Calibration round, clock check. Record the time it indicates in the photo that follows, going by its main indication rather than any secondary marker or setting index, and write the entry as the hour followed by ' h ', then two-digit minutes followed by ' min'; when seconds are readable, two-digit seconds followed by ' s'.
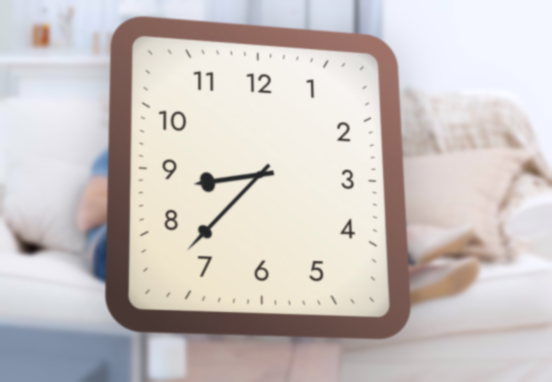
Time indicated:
8 h 37 min
